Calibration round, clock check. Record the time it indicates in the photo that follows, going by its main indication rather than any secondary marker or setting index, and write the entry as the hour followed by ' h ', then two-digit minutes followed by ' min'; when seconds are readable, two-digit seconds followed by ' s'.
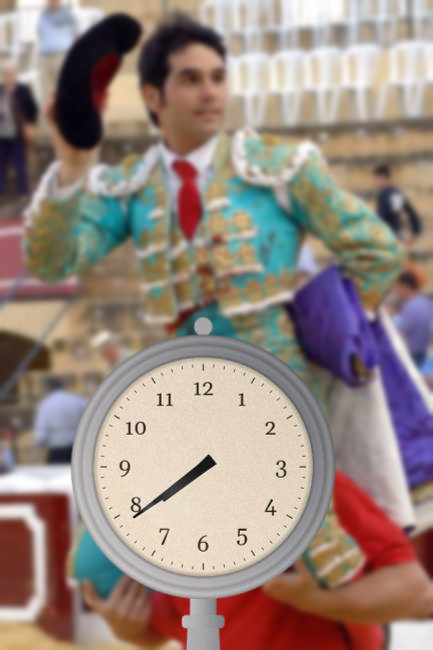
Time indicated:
7 h 39 min
